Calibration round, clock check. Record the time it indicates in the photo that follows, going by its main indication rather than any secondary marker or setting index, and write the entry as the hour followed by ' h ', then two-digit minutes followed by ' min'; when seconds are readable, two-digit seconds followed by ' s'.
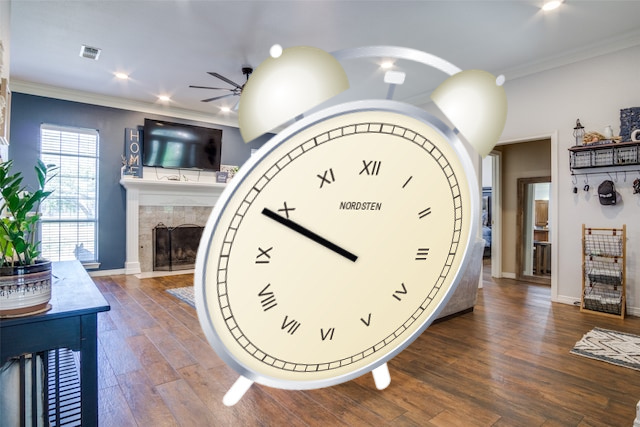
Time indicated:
9 h 49 min
